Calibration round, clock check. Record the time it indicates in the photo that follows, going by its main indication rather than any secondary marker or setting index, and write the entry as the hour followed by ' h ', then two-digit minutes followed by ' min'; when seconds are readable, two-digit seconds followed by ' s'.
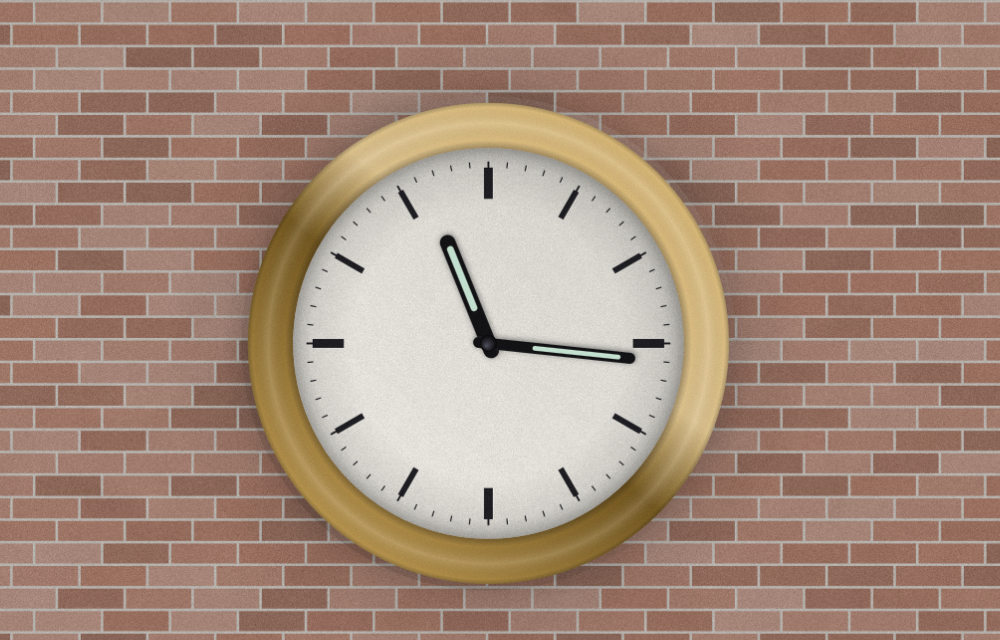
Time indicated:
11 h 16 min
